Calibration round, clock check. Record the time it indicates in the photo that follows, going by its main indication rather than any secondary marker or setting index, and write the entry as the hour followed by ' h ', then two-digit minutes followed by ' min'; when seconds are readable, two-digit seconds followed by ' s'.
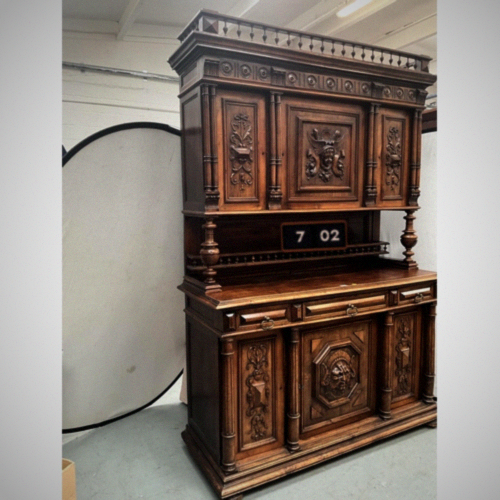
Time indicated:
7 h 02 min
